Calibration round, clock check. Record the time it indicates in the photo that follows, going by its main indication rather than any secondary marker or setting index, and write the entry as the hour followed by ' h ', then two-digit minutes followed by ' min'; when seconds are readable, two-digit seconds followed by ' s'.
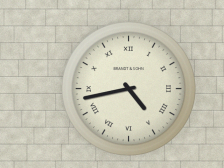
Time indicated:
4 h 43 min
